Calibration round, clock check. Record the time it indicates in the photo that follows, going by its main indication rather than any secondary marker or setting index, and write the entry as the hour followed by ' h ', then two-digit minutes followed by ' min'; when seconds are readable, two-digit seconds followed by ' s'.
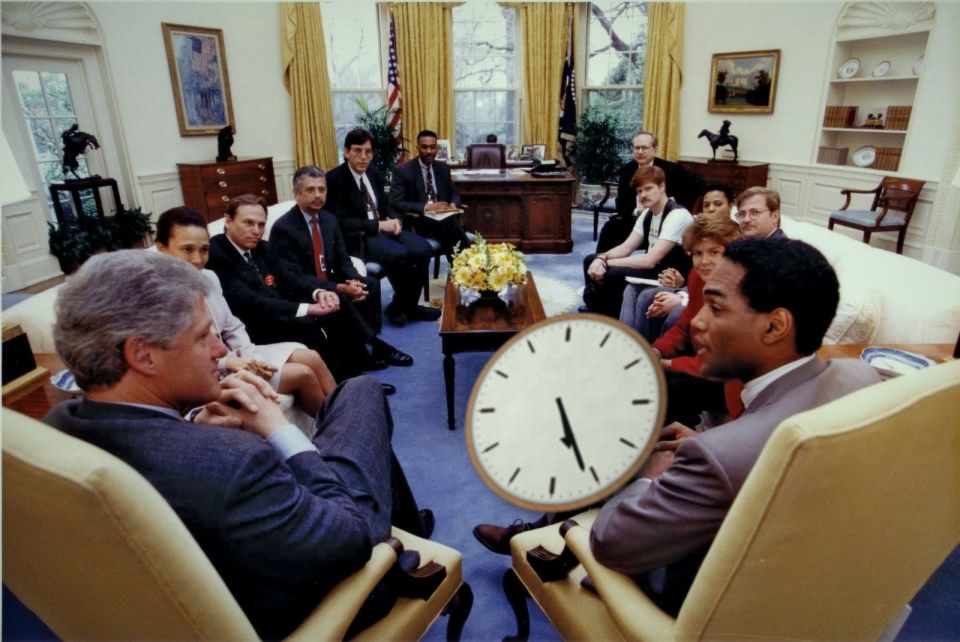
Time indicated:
5 h 26 min
